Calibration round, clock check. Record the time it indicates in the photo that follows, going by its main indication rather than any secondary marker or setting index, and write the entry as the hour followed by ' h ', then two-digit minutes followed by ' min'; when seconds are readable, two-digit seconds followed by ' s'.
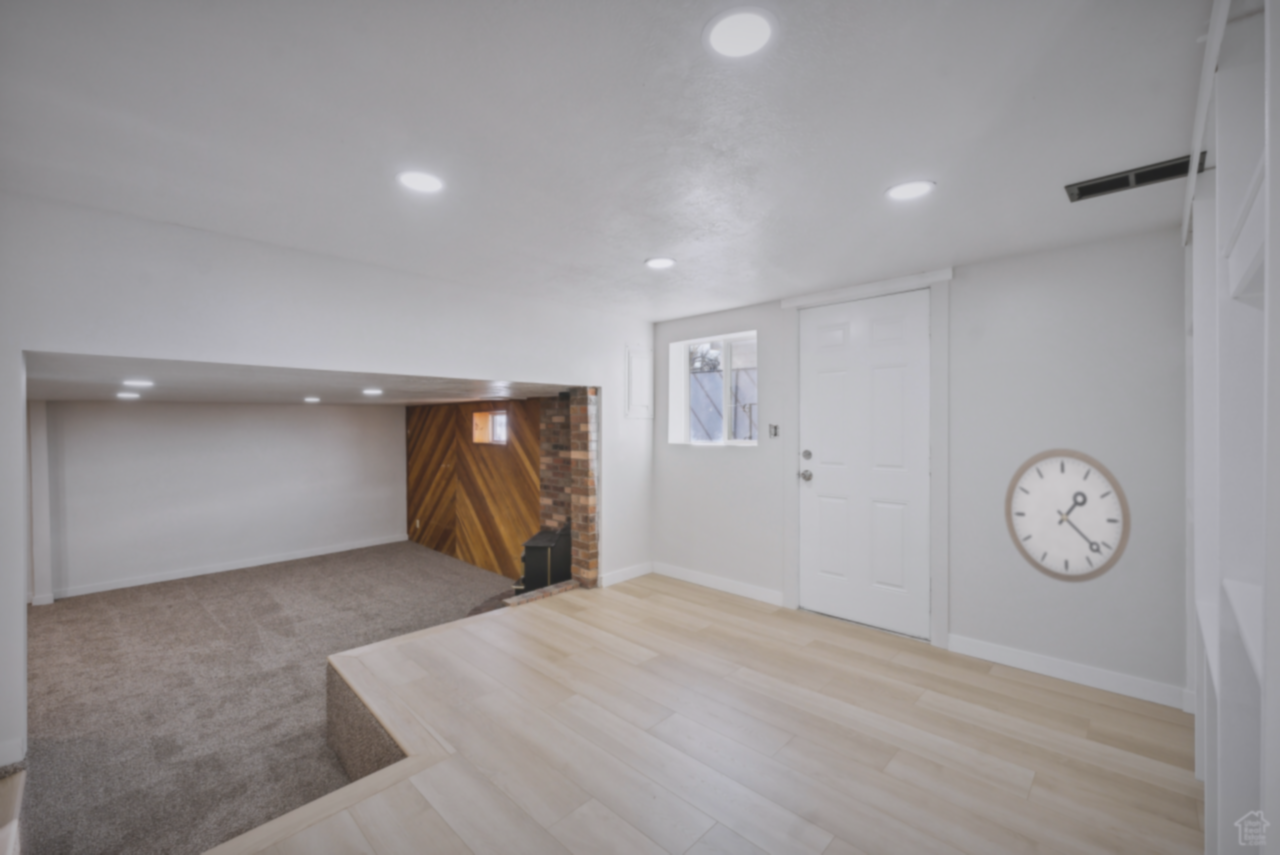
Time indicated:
1 h 22 min
